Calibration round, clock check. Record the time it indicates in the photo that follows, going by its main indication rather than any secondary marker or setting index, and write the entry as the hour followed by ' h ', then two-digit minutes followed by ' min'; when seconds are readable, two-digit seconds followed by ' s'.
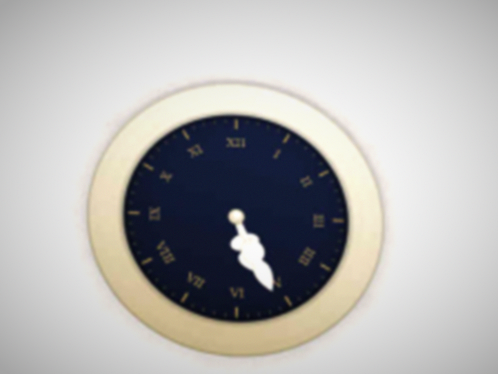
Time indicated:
5 h 26 min
